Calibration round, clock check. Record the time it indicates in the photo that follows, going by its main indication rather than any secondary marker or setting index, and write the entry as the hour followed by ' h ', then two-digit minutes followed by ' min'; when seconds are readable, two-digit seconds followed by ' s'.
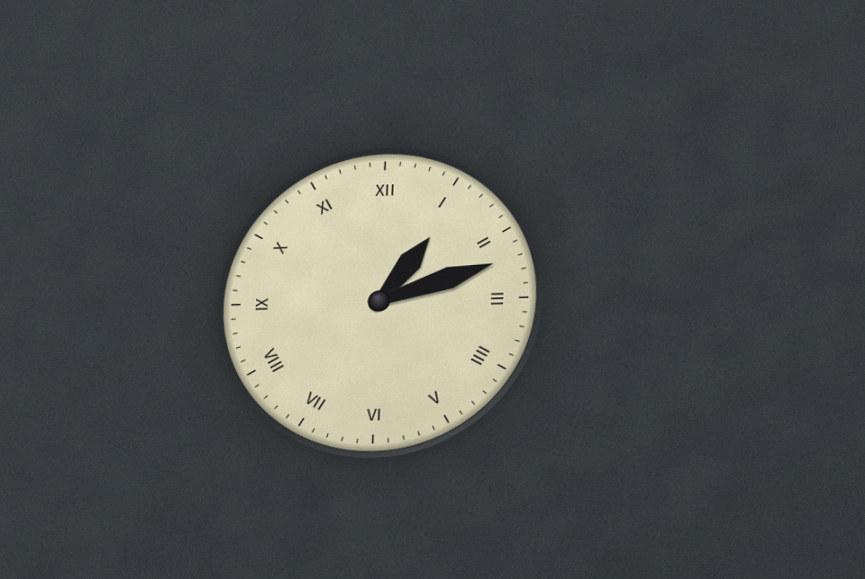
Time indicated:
1 h 12 min
